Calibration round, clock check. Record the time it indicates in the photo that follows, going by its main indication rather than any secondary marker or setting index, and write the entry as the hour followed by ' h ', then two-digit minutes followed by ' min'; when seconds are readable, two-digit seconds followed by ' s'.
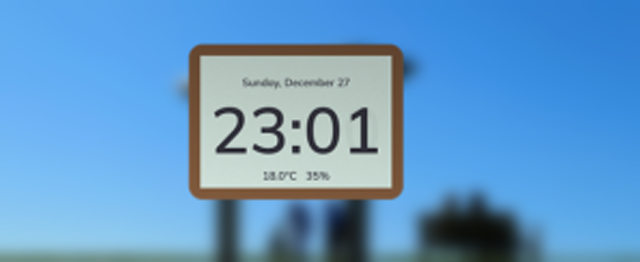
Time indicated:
23 h 01 min
